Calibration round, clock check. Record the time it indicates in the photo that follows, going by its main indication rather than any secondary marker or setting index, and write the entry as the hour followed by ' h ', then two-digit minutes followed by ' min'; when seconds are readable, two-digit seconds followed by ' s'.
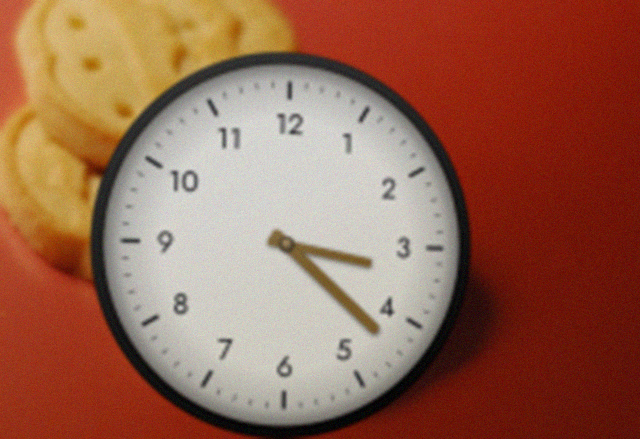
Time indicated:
3 h 22 min
